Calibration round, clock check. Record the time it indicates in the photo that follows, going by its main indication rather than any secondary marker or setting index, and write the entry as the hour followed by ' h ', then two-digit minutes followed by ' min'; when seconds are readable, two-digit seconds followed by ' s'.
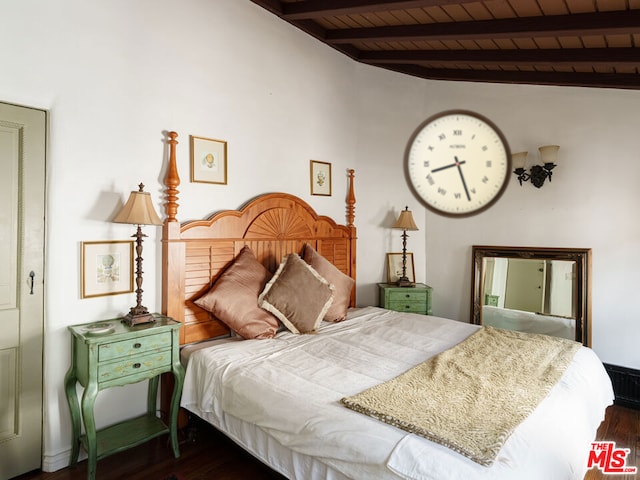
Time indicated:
8 h 27 min
